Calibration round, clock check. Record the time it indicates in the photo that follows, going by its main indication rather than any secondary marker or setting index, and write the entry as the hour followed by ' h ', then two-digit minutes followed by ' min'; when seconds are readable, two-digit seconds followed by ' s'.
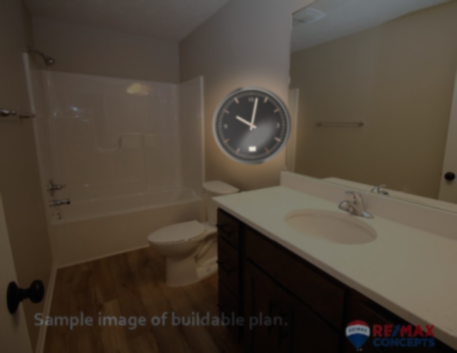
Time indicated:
10 h 02 min
